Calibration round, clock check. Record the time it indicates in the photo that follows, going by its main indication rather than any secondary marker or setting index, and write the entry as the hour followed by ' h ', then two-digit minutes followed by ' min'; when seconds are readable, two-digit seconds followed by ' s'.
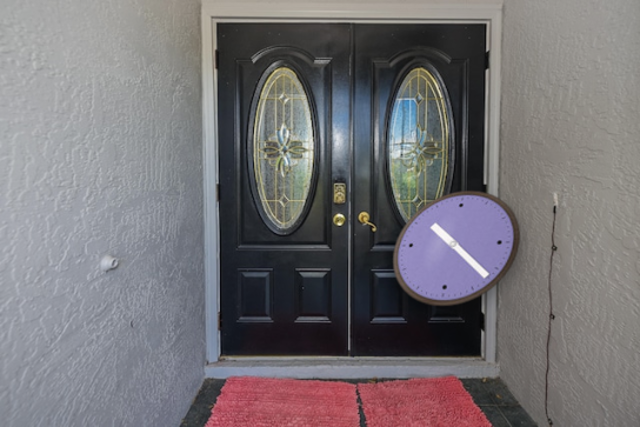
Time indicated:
10 h 22 min
